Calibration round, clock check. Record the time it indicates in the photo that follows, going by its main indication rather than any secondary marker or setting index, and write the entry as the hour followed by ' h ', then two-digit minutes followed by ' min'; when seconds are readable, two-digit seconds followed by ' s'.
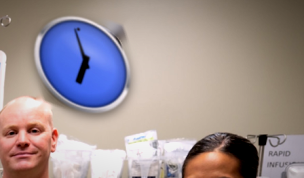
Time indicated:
6 h 59 min
